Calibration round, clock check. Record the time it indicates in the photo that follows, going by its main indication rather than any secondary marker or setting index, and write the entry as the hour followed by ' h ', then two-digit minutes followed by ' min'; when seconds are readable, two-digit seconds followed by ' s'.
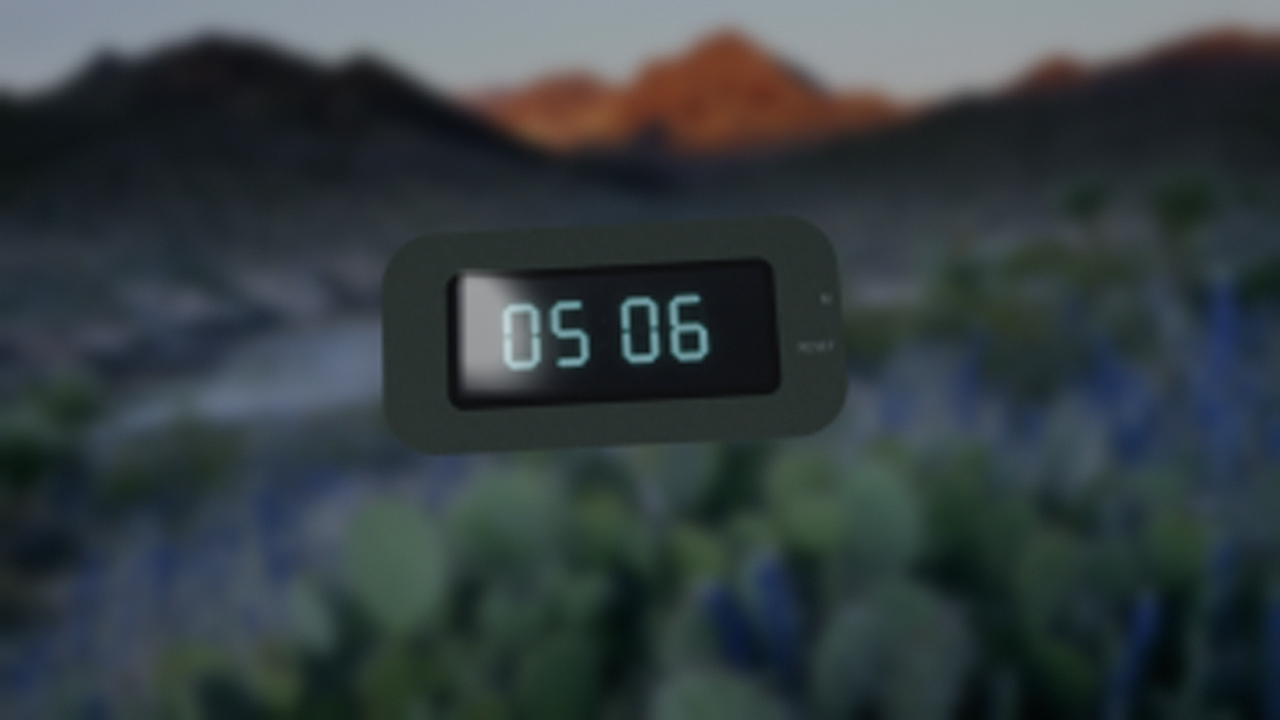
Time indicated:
5 h 06 min
